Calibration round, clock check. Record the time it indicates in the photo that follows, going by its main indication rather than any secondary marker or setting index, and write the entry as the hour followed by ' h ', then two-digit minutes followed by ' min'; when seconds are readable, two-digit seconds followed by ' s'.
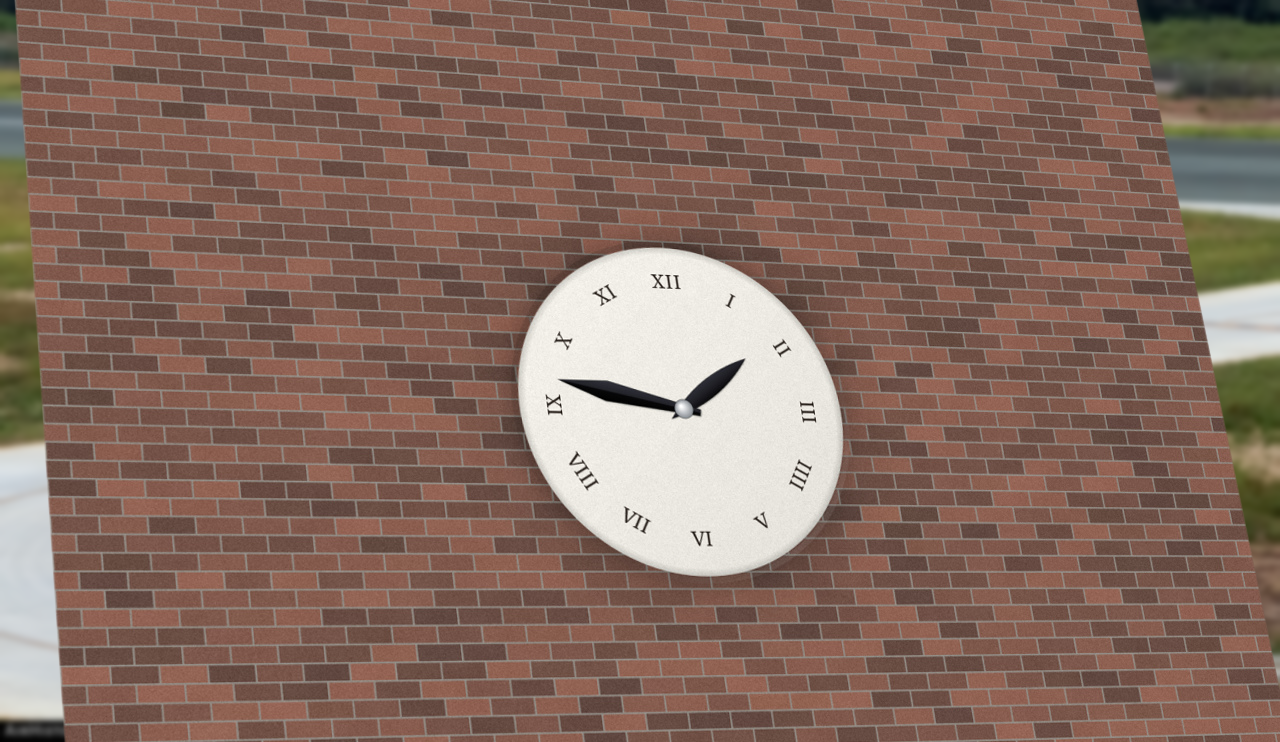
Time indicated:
1 h 47 min
